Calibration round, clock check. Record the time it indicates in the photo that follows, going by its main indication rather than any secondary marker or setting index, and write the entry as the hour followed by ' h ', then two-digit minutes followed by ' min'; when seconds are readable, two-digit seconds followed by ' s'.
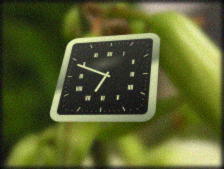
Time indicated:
6 h 49 min
